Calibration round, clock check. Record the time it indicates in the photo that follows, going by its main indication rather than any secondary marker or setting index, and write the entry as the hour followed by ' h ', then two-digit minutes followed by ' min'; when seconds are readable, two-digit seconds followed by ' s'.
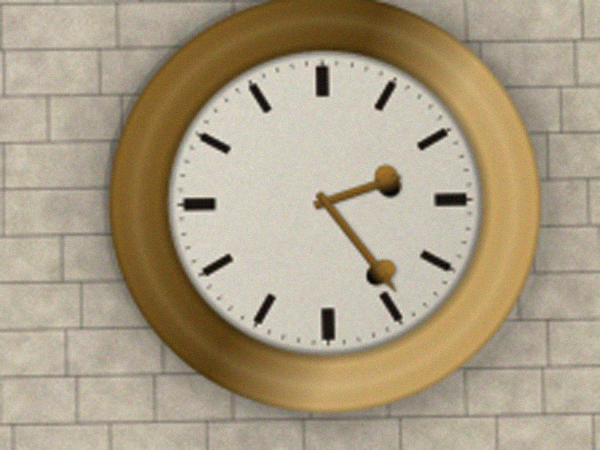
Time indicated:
2 h 24 min
